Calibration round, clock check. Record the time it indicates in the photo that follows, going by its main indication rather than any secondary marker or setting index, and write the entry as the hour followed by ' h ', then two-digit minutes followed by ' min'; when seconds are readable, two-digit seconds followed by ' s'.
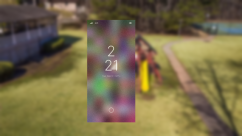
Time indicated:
2 h 21 min
